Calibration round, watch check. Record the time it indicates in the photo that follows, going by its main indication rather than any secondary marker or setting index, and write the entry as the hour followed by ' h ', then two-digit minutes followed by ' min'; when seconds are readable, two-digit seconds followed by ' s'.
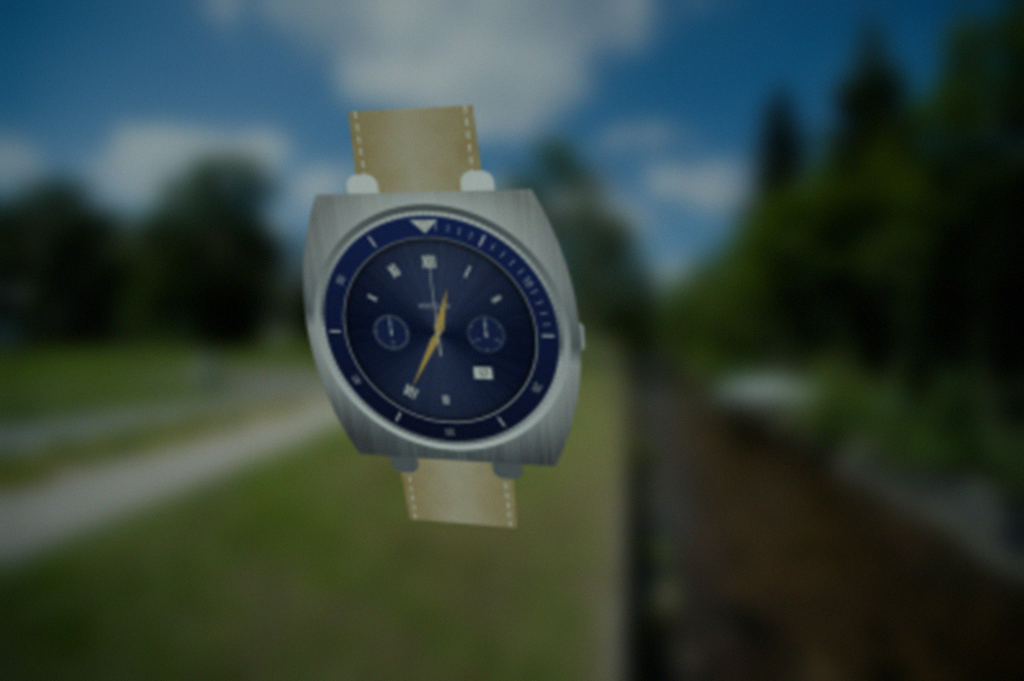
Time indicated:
12 h 35 min
